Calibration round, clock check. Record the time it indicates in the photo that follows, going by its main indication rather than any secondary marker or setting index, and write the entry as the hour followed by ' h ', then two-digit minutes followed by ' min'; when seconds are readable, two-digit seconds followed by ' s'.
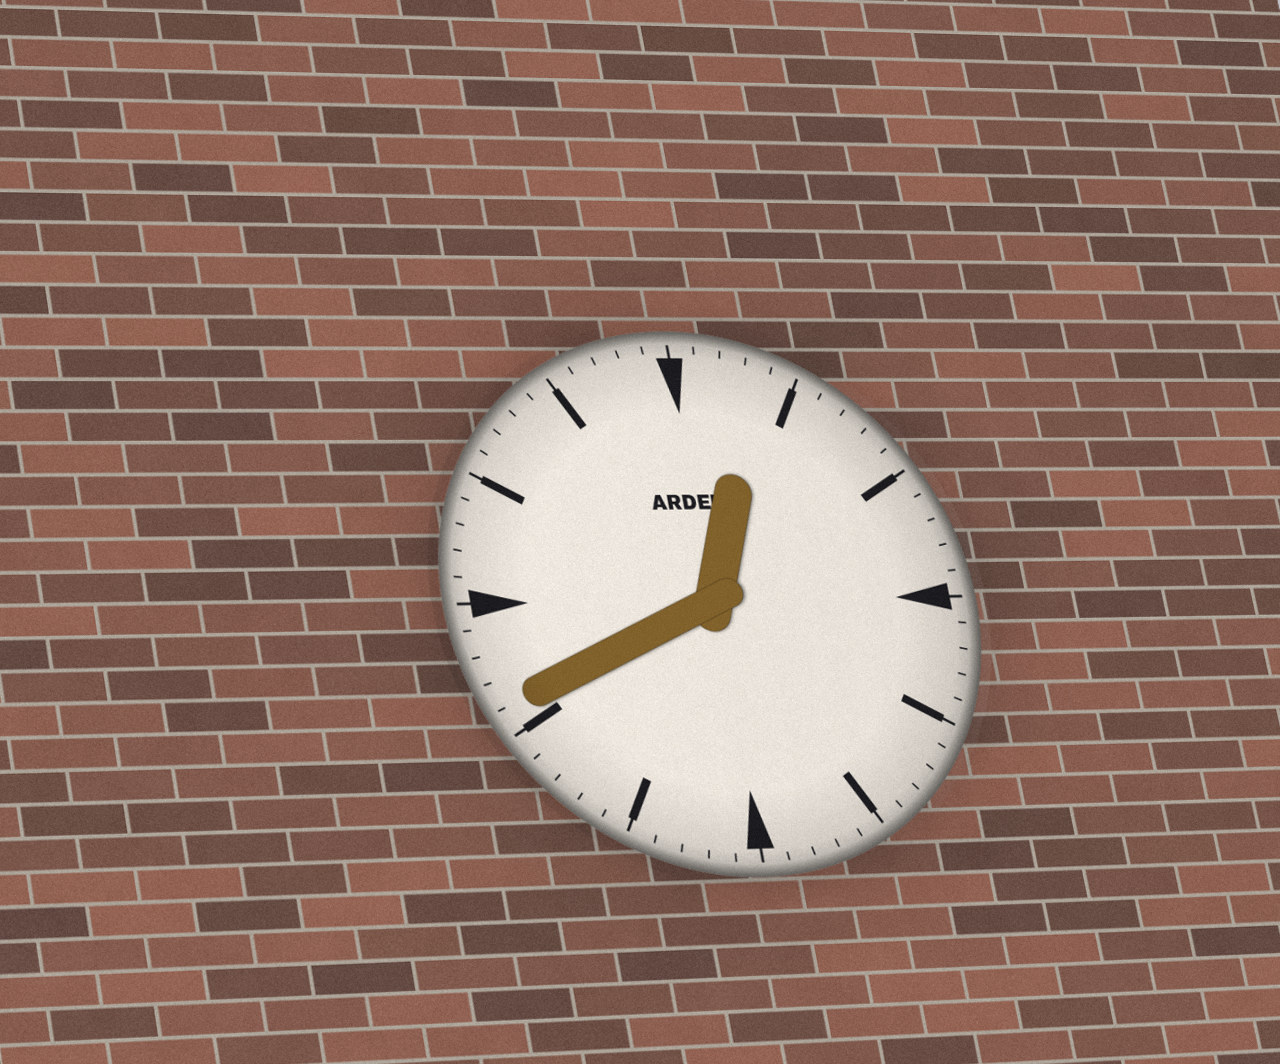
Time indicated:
12 h 41 min
